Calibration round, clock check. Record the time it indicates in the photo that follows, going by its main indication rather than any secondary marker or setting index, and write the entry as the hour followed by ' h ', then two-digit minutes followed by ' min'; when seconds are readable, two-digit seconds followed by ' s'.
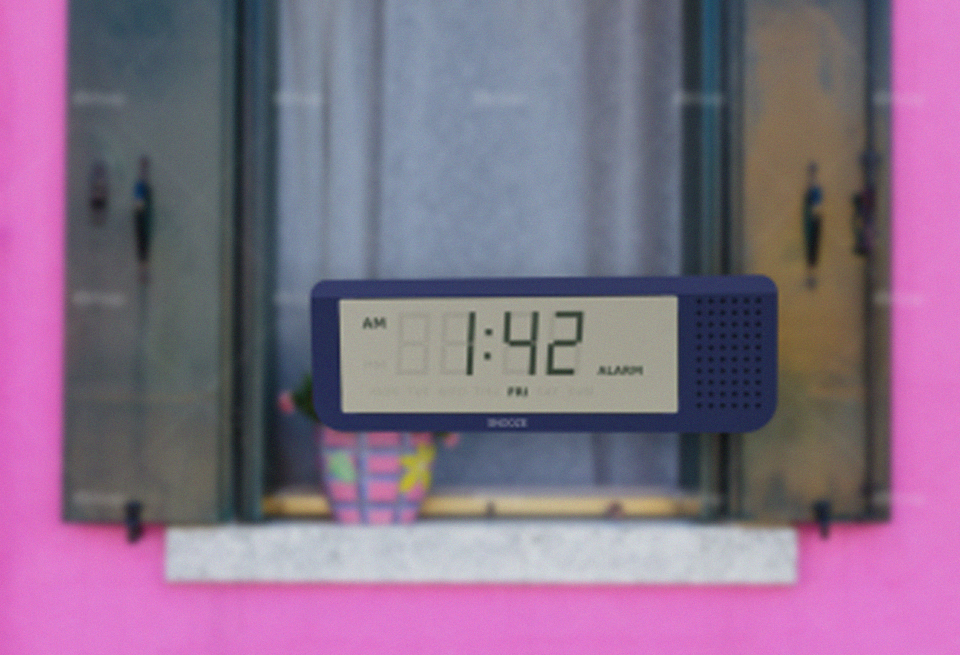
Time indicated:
1 h 42 min
